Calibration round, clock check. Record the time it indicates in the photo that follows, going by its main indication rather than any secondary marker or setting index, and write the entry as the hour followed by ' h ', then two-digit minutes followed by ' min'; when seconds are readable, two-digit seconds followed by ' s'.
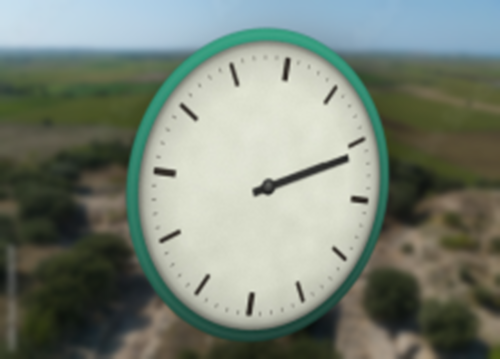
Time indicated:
2 h 11 min
